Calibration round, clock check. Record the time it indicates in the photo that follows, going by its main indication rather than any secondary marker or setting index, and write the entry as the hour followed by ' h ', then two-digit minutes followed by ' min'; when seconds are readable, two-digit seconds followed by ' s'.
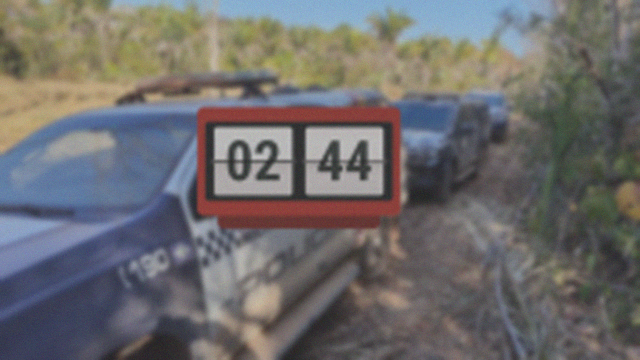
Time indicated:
2 h 44 min
